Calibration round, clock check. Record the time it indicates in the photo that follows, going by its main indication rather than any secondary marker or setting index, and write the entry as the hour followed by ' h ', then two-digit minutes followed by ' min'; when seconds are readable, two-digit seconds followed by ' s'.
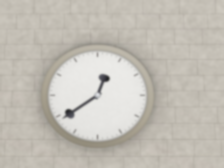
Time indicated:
12 h 39 min
